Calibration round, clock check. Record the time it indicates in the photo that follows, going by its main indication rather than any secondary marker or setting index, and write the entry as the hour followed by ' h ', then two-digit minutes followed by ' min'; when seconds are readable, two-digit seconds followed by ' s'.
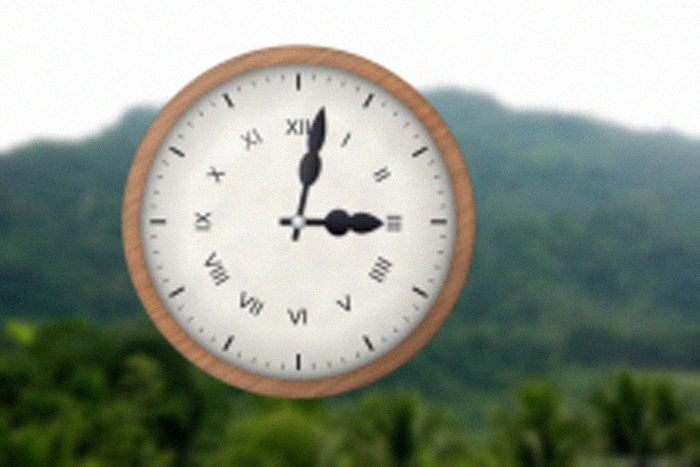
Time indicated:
3 h 02 min
